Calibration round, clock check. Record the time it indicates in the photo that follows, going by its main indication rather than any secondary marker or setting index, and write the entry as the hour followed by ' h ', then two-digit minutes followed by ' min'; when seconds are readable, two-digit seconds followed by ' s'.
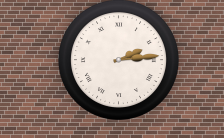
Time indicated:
2 h 14 min
